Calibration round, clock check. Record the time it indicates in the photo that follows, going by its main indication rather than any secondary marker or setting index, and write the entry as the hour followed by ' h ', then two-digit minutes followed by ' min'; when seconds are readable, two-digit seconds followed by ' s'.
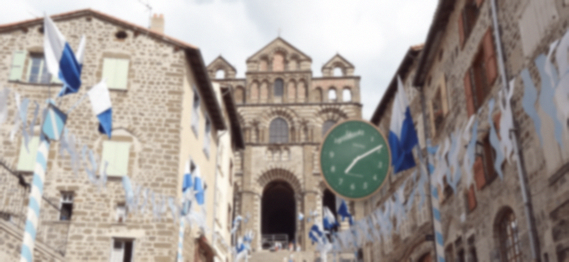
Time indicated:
7 h 09 min
